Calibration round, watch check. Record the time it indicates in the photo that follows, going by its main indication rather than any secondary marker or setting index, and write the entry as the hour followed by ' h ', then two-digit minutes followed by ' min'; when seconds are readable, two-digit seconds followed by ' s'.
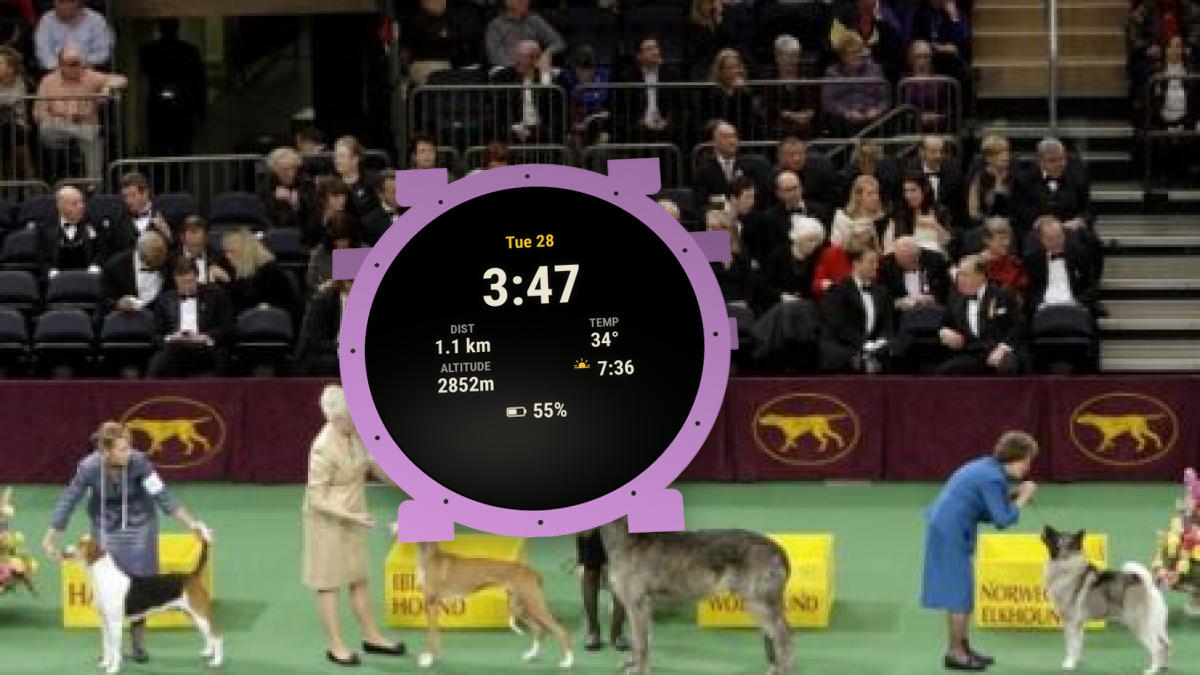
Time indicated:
3 h 47 min
